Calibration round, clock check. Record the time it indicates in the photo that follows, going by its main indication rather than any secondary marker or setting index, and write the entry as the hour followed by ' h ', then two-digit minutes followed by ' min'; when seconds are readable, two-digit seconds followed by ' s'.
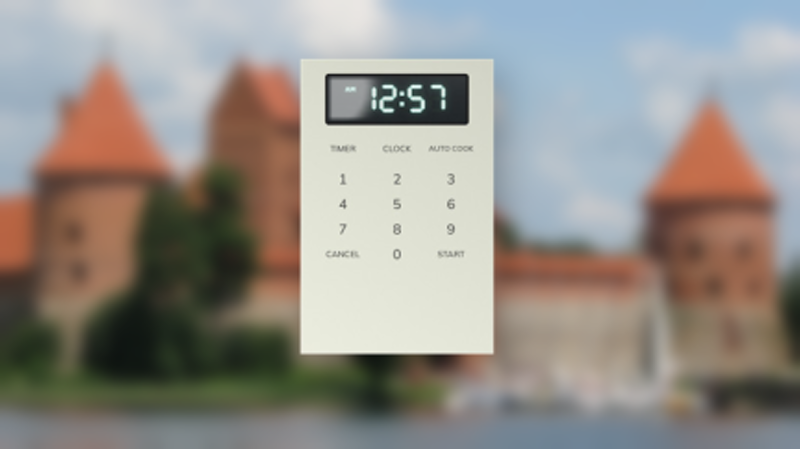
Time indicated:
12 h 57 min
